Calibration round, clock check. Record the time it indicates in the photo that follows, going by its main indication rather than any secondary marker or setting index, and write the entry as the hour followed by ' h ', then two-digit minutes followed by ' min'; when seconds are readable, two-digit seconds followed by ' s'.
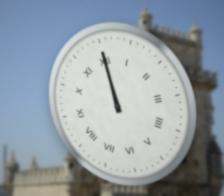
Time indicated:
12 h 00 min
